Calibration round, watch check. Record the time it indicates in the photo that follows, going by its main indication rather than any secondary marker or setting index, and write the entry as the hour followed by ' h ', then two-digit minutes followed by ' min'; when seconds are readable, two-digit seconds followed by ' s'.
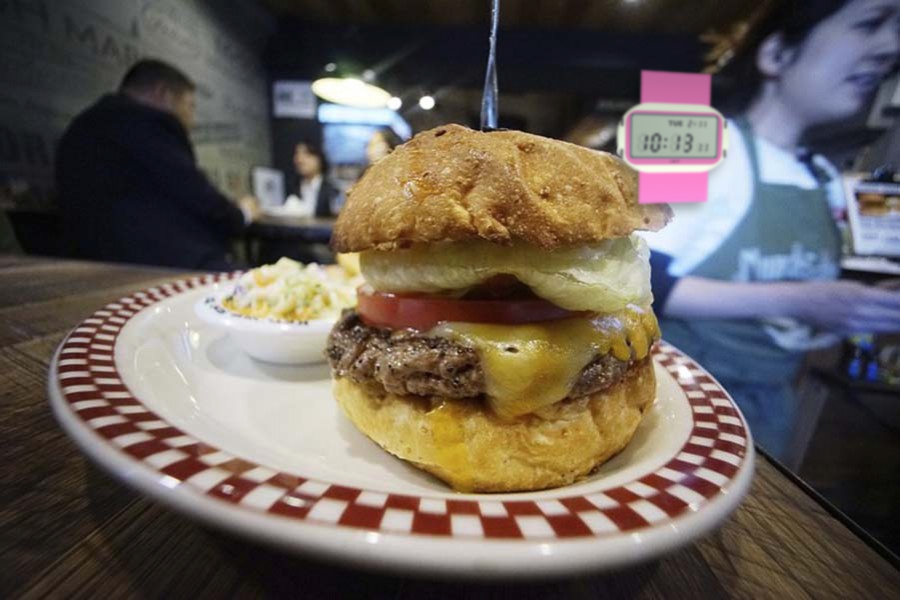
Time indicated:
10 h 13 min
